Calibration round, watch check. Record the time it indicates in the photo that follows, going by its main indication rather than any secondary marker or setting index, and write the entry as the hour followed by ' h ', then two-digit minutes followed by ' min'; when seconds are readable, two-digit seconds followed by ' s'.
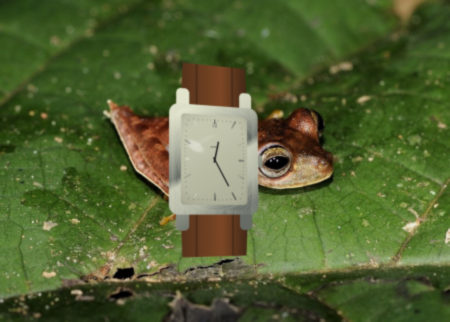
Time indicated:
12 h 25 min
